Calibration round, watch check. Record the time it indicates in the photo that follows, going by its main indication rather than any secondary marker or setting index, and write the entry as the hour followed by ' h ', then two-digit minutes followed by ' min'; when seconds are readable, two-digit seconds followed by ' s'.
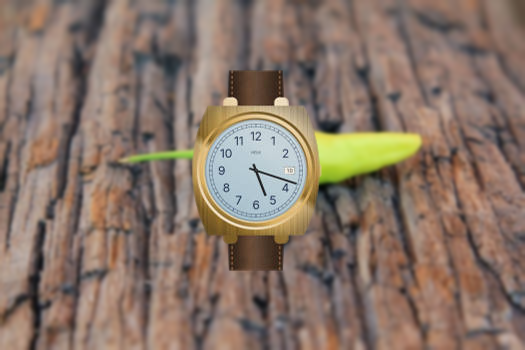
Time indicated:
5 h 18 min
